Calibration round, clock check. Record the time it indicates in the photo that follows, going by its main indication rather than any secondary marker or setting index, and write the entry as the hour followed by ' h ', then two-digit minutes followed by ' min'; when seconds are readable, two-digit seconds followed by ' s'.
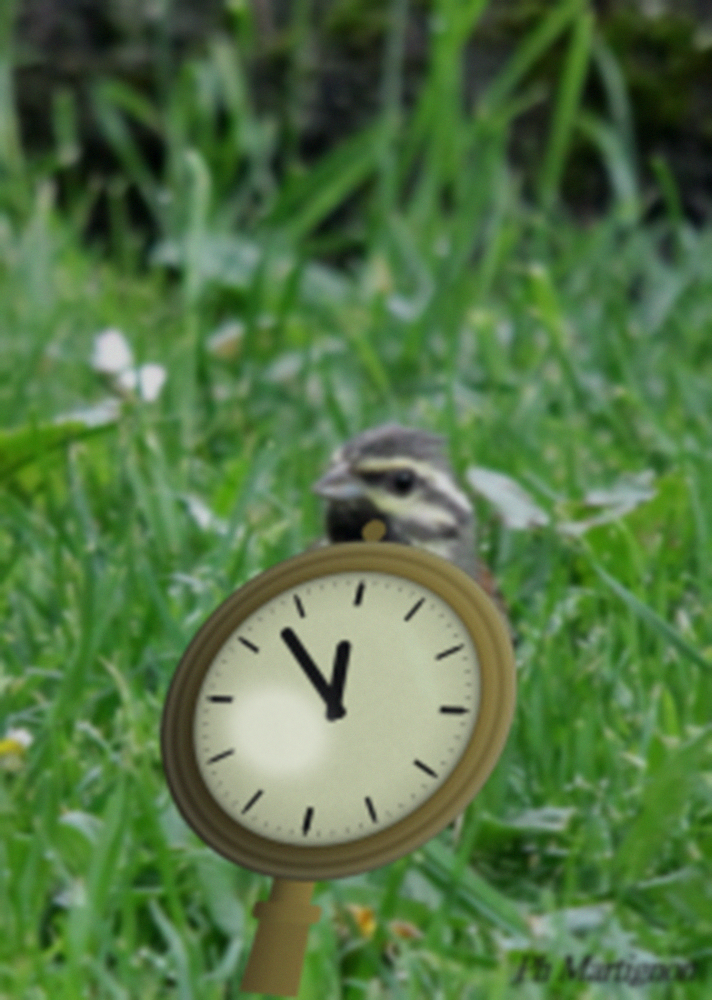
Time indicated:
11 h 53 min
